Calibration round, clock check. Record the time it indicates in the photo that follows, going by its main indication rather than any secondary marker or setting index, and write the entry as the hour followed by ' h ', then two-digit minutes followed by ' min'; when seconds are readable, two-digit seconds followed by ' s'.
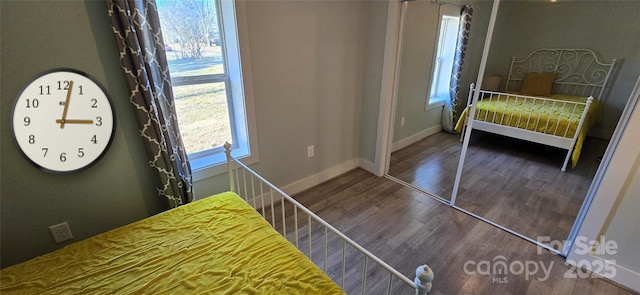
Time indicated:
3 h 02 min
